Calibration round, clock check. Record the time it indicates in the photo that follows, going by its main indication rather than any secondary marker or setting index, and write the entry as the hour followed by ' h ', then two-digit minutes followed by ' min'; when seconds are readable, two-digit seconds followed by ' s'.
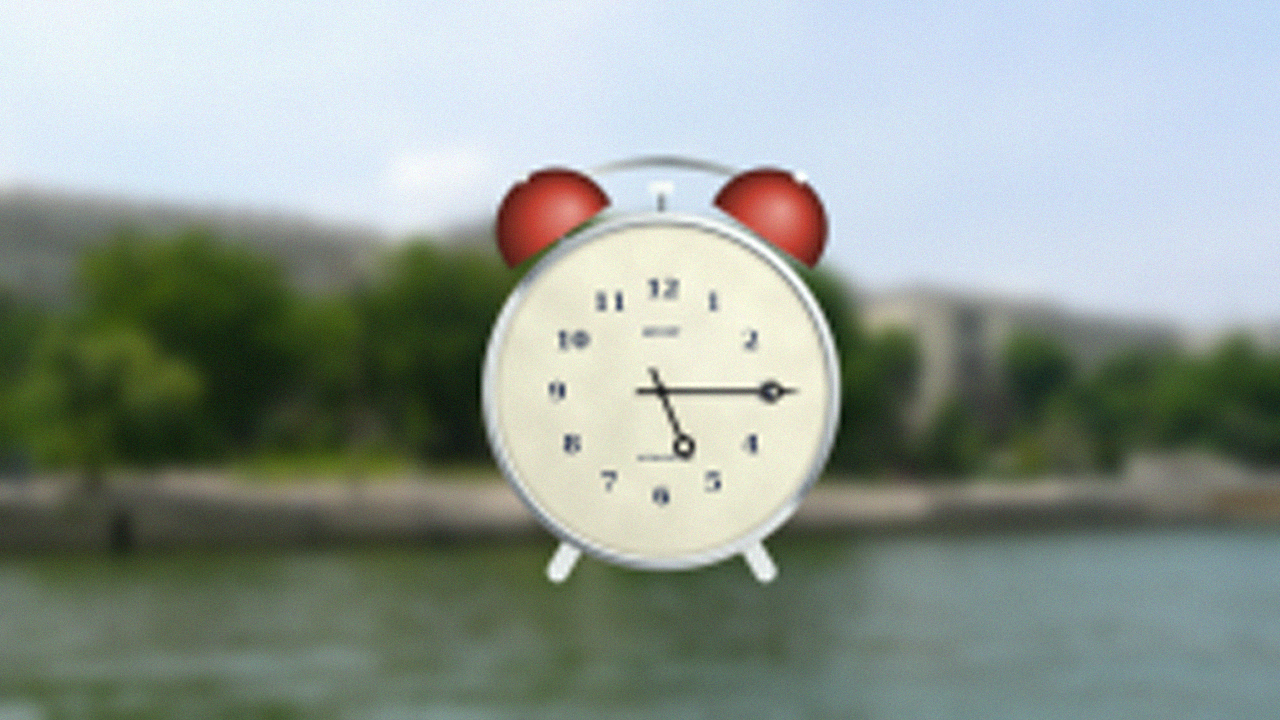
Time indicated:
5 h 15 min
